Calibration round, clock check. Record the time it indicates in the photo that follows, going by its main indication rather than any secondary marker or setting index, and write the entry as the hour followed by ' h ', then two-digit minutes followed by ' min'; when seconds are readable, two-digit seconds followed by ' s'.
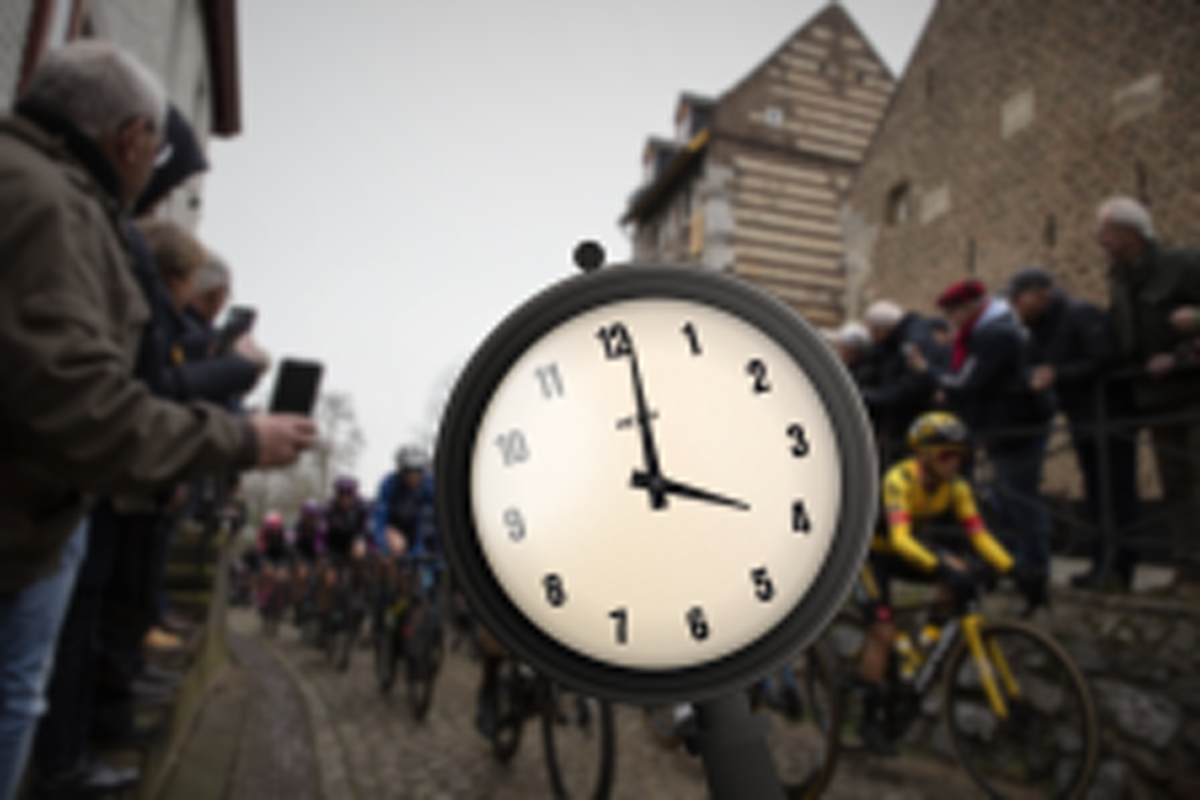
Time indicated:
4 h 01 min
